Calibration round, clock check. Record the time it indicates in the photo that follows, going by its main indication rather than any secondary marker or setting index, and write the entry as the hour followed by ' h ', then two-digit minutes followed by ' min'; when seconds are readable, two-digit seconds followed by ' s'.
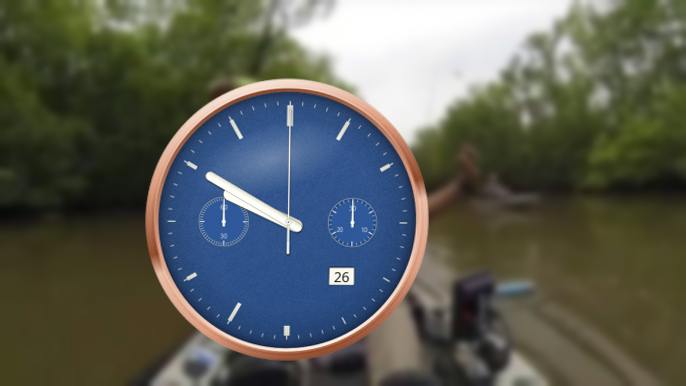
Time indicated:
9 h 50 min
